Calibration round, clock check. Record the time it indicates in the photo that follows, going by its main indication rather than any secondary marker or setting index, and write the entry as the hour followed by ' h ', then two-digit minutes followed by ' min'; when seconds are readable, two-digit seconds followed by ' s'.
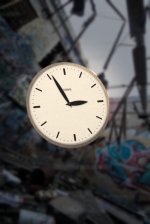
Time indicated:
2 h 56 min
